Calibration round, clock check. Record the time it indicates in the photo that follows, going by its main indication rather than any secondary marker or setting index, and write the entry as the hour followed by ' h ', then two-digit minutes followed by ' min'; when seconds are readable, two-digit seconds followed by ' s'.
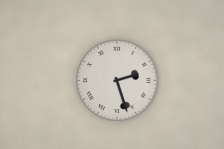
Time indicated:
2 h 27 min
